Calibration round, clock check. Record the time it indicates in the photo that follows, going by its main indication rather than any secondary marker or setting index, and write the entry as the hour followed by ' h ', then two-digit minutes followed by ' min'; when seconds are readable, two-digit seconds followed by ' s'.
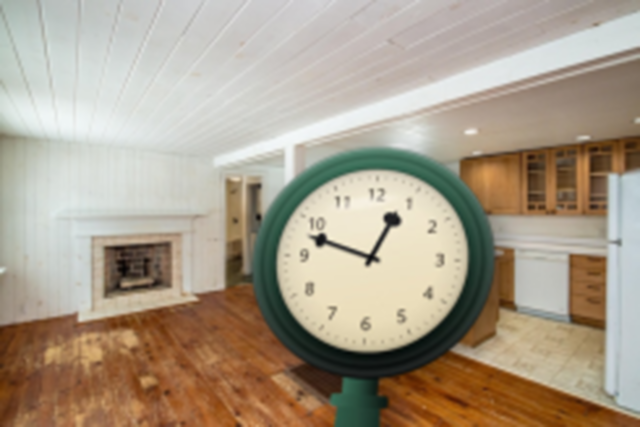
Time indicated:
12 h 48 min
